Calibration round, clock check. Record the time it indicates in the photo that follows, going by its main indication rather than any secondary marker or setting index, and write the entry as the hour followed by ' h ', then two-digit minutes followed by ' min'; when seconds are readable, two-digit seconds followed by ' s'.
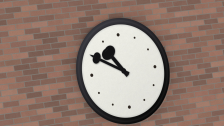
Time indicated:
10 h 50 min
